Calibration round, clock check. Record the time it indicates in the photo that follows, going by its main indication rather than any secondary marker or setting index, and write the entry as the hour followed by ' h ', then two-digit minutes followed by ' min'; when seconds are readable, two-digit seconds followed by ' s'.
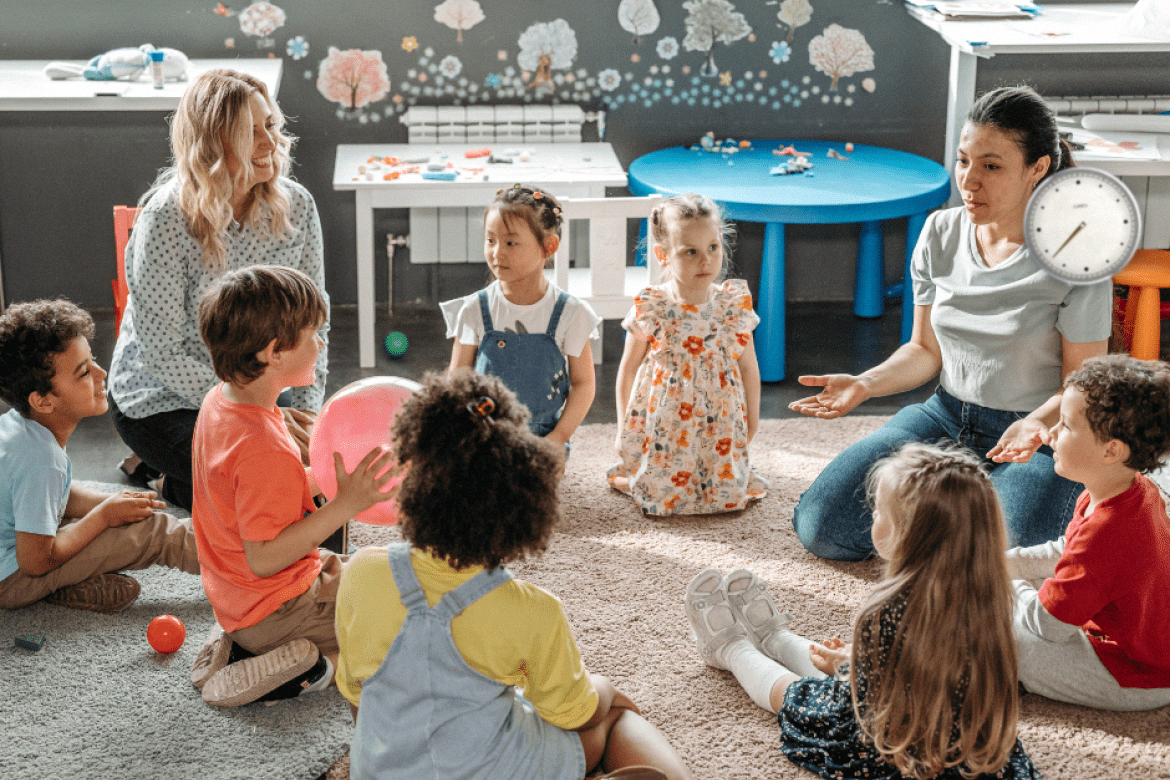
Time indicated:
7 h 38 min
